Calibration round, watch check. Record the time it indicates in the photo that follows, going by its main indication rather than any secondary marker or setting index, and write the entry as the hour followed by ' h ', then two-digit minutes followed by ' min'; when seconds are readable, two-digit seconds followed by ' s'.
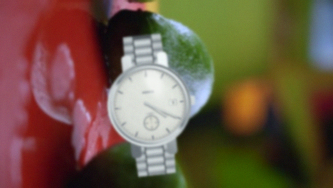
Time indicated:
4 h 20 min
